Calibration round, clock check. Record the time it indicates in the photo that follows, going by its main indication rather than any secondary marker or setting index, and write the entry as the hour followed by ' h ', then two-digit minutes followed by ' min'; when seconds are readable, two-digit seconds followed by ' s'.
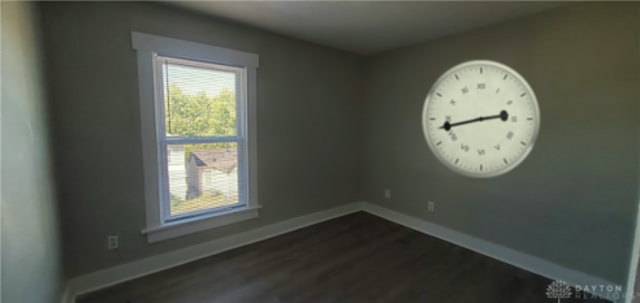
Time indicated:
2 h 43 min
